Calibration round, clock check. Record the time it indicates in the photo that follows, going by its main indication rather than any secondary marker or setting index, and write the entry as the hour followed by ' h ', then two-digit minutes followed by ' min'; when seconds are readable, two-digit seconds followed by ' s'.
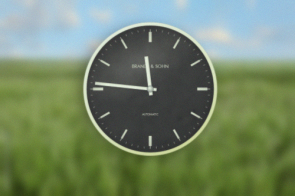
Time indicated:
11 h 46 min
